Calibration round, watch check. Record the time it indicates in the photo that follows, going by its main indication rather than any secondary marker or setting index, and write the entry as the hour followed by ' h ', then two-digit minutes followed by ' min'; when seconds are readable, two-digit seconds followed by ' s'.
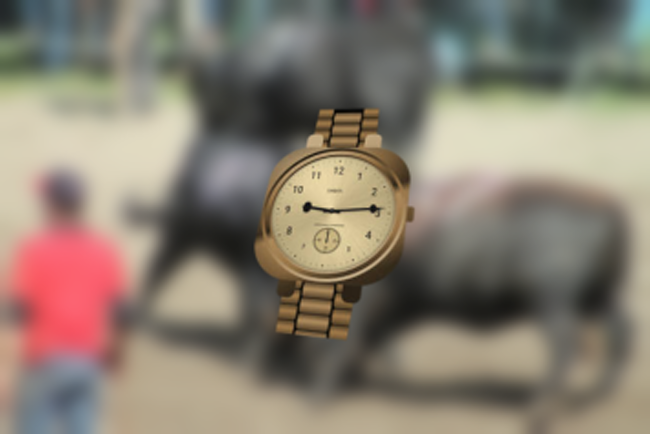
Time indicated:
9 h 14 min
